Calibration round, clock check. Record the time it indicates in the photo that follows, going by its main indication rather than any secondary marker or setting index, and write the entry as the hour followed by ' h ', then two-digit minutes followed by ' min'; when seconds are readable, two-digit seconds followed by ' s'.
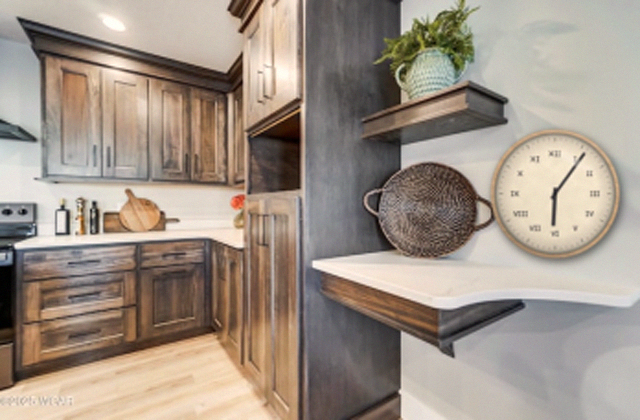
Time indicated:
6 h 06 min
